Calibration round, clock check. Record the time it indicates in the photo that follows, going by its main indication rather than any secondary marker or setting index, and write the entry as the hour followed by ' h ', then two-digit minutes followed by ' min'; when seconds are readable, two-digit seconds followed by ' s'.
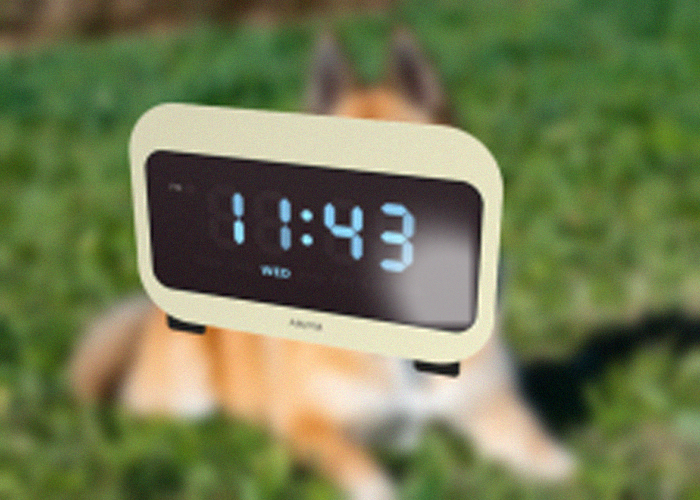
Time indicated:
11 h 43 min
